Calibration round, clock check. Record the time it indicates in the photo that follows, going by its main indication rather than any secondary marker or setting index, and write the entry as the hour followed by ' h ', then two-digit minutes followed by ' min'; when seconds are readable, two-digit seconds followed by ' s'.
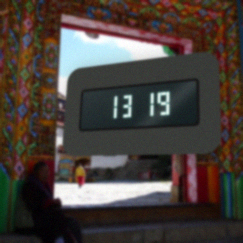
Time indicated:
13 h 19 min
